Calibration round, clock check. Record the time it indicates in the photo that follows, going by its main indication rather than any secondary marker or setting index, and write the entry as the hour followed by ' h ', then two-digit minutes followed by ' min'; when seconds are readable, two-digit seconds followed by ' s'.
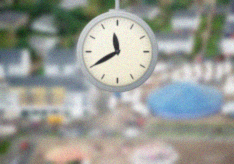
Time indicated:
11 h 40 min
